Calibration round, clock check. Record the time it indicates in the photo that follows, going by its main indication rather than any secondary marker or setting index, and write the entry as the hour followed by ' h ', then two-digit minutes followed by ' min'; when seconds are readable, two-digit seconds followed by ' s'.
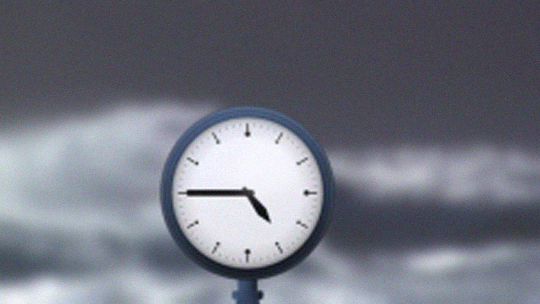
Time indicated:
4 h 45 min
